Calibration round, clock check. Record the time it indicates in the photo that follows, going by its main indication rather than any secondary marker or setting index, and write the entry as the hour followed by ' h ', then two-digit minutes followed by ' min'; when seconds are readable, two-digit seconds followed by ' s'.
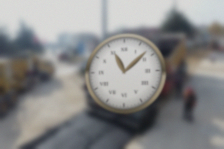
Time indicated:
11 h 08 min
